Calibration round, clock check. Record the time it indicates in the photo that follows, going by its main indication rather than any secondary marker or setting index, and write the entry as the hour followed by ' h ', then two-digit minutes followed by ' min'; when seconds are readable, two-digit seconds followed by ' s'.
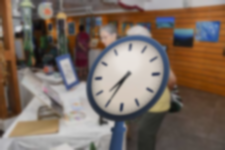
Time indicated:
7 h 35 min
